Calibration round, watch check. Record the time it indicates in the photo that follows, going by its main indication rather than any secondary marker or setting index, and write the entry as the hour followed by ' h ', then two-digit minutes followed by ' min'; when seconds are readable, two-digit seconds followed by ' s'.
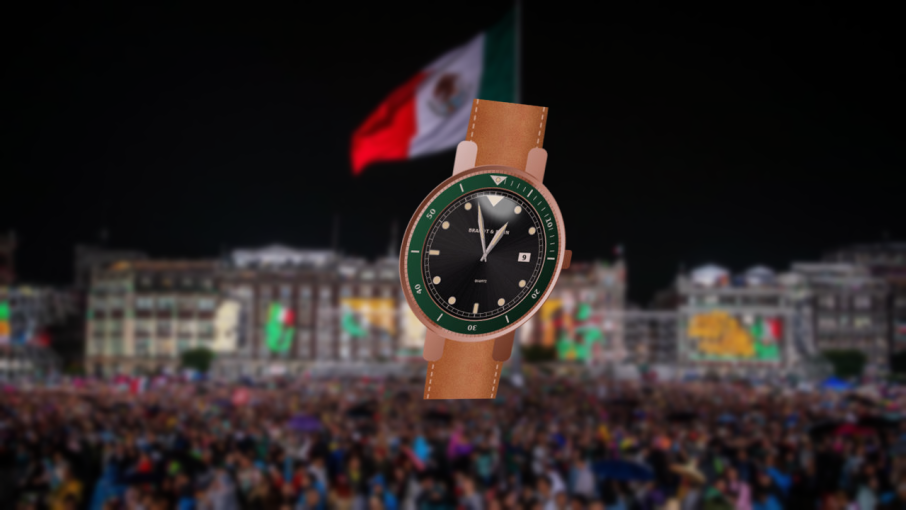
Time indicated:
12 h 57 min
